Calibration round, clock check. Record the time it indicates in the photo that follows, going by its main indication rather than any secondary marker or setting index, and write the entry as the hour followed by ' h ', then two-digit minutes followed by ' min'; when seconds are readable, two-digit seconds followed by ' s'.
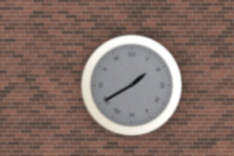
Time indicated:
1 h 40 min
